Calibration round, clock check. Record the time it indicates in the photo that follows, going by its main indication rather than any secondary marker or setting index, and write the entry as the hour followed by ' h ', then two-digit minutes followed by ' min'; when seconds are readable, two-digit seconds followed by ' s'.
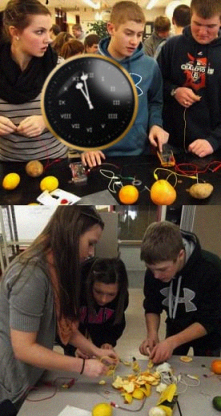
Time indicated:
10 h 58 min
